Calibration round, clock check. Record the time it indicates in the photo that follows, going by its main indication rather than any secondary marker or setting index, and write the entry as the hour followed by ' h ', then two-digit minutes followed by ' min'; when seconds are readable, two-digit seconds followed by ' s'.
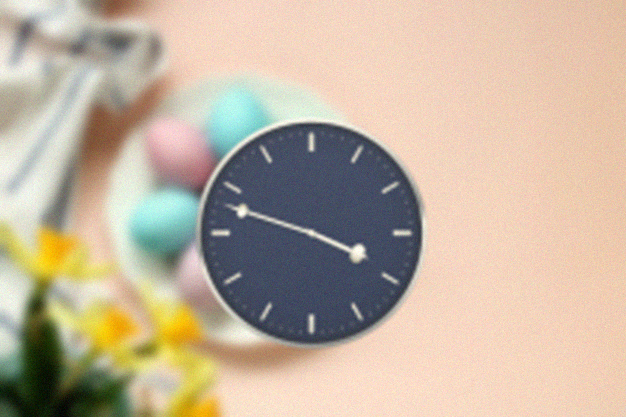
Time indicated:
3 h 48 min
